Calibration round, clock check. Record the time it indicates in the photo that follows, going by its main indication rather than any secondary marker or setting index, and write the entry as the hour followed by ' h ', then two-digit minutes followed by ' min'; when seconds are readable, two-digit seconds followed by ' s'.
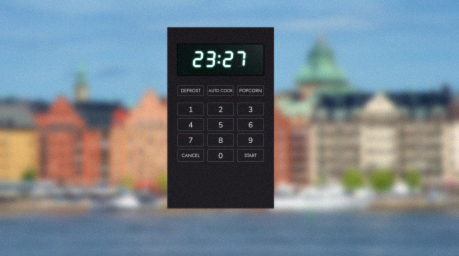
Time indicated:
23 h 27 min
